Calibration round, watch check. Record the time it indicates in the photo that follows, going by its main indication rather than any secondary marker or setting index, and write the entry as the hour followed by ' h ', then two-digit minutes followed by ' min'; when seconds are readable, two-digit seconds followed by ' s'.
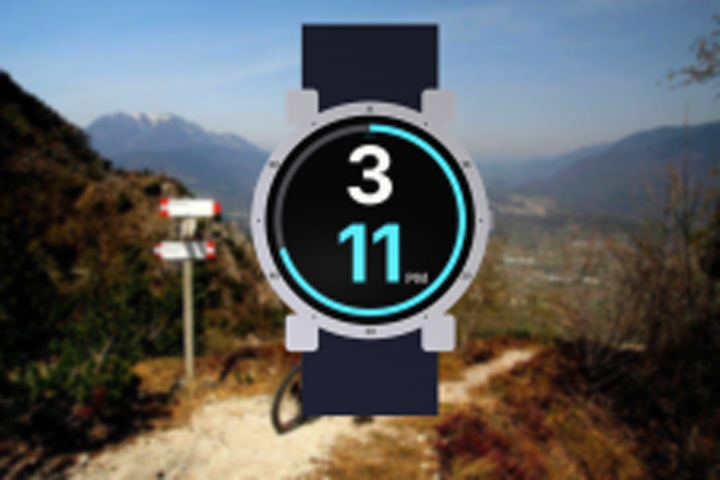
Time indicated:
3 h 11 min
